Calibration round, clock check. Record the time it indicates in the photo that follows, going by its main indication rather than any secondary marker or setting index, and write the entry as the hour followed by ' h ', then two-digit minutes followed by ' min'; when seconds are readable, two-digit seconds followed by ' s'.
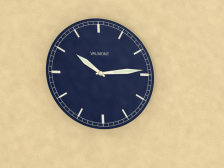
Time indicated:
10 h 14 min
